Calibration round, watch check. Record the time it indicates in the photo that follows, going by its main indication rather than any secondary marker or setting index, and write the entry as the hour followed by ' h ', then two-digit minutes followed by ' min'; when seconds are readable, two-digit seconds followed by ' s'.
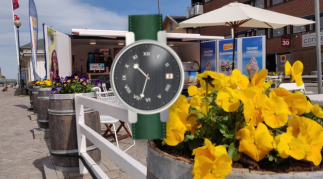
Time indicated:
10 h 33 min
